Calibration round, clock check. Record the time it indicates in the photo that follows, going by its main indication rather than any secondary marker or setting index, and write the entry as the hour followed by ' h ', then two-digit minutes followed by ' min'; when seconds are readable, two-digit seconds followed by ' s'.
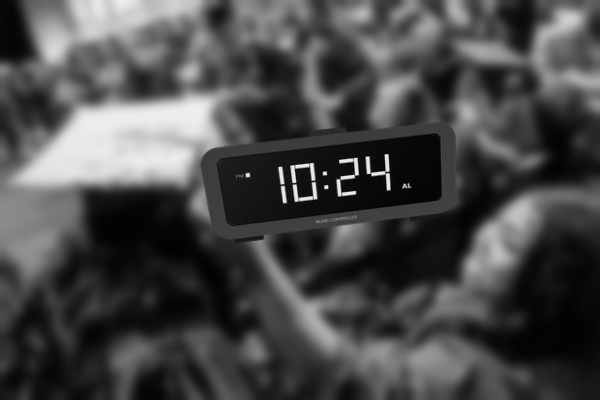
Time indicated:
10 h 24 min
